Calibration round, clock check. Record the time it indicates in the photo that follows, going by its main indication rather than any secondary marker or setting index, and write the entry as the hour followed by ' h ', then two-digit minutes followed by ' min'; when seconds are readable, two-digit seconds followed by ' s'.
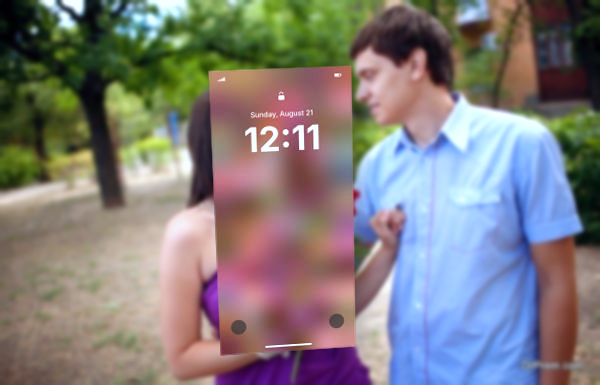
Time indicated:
12 h 11 min
